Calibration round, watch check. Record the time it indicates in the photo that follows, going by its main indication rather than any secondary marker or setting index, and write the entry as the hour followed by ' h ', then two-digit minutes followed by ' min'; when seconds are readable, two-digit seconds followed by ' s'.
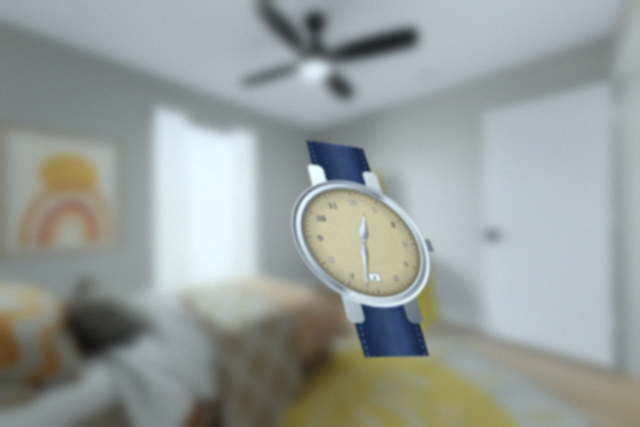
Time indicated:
12 h 32 min
